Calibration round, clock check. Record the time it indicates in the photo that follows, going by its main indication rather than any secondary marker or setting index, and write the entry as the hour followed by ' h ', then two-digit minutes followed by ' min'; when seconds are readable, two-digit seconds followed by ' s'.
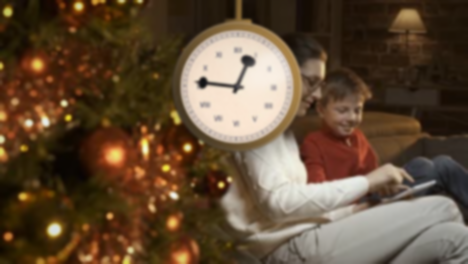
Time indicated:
12 h 46 min
